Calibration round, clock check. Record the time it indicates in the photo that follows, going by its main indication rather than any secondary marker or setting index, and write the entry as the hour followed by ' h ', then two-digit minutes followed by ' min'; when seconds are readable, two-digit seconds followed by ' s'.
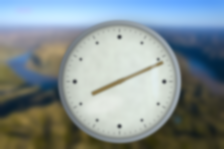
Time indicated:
8 h 11 min
